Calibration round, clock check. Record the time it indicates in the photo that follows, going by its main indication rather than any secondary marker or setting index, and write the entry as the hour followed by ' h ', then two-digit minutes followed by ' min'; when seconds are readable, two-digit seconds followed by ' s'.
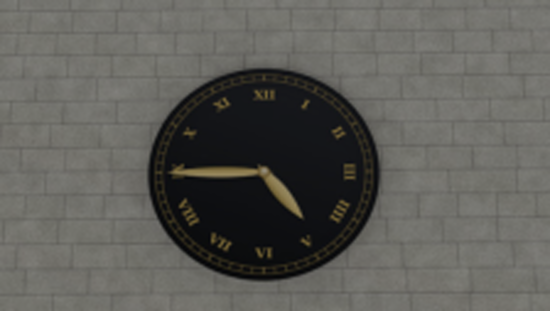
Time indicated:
4 h 45 min
